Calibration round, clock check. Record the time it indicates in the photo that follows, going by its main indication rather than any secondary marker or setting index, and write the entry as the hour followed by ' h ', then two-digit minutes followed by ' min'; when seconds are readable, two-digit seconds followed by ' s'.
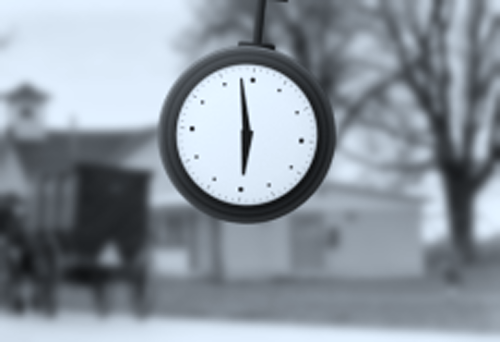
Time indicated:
5 h 58 min
